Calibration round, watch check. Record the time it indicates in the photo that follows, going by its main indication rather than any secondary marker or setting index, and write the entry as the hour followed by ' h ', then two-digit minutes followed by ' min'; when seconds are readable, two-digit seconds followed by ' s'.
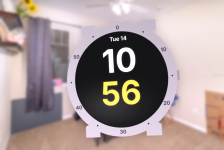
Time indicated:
10 h 56 min
